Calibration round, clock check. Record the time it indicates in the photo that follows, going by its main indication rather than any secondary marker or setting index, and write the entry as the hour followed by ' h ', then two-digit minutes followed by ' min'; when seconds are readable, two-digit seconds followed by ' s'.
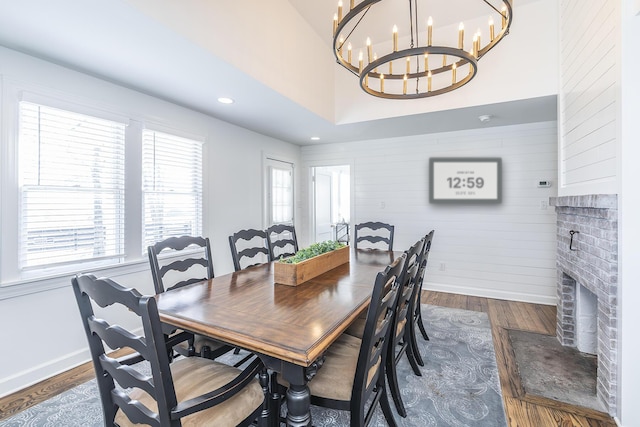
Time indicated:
12 h 59 min
